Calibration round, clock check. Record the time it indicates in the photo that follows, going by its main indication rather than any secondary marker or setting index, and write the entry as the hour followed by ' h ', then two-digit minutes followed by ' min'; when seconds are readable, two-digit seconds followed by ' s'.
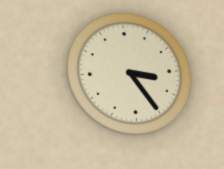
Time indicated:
3 h 25 min
